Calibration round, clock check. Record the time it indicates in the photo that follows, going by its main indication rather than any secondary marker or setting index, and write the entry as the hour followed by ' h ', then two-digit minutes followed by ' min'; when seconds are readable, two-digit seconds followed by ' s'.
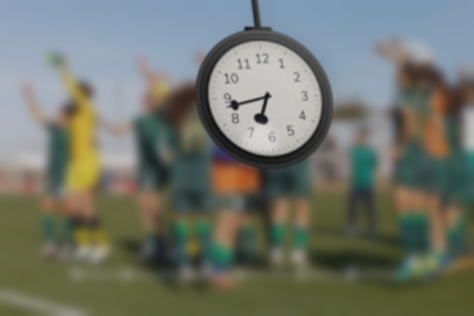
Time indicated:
6 h 43 min
